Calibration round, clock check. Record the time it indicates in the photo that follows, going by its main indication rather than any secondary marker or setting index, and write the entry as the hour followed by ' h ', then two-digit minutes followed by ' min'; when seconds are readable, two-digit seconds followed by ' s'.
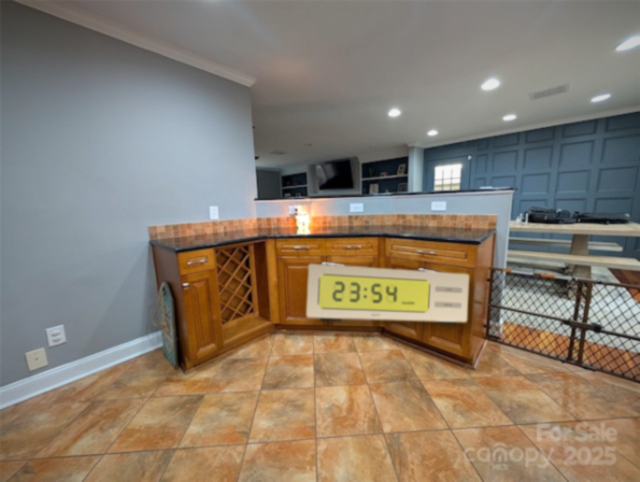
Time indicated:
23 h 54 min
